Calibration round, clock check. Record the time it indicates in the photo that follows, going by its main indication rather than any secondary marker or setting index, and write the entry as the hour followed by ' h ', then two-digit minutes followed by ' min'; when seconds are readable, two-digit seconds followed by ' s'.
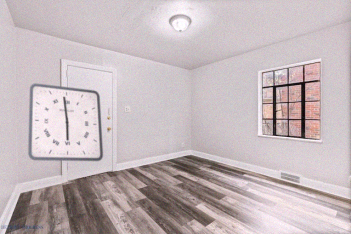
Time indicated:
5 h 59 min
